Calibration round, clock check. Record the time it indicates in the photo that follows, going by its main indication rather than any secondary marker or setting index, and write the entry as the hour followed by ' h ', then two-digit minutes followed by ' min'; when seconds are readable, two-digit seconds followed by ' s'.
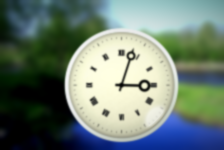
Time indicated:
3 h 03 min
